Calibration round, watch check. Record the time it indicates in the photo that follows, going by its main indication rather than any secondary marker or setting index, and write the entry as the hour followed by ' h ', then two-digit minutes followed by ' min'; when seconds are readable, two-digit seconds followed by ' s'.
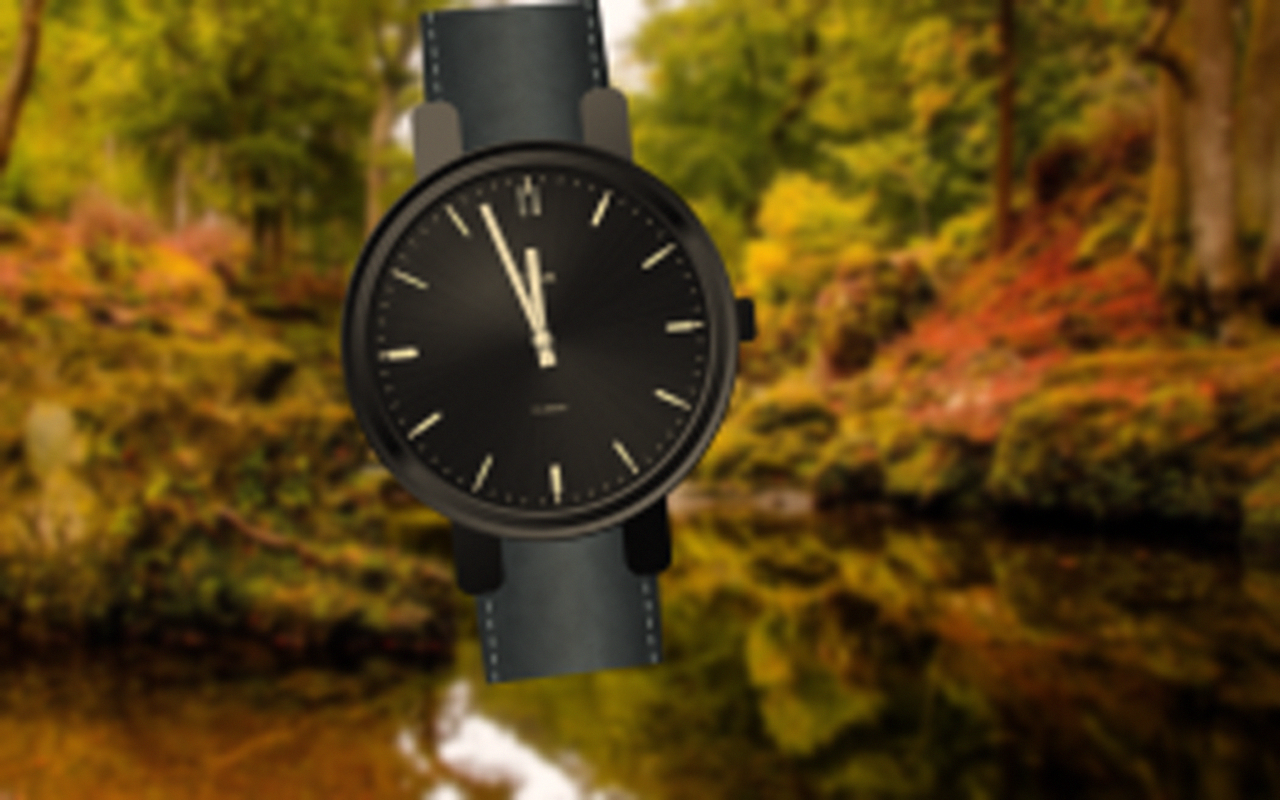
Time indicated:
11 h 57 min
